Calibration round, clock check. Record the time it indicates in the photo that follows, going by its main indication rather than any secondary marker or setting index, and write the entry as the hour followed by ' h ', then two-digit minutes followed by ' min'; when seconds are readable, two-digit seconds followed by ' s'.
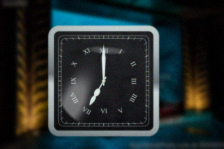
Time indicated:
7 h 00 min
